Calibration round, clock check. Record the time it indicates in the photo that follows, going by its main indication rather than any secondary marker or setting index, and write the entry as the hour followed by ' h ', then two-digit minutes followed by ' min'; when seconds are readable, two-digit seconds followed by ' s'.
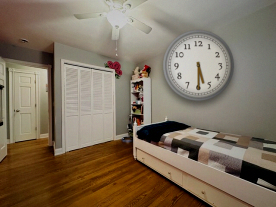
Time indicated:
5 h 30 min
